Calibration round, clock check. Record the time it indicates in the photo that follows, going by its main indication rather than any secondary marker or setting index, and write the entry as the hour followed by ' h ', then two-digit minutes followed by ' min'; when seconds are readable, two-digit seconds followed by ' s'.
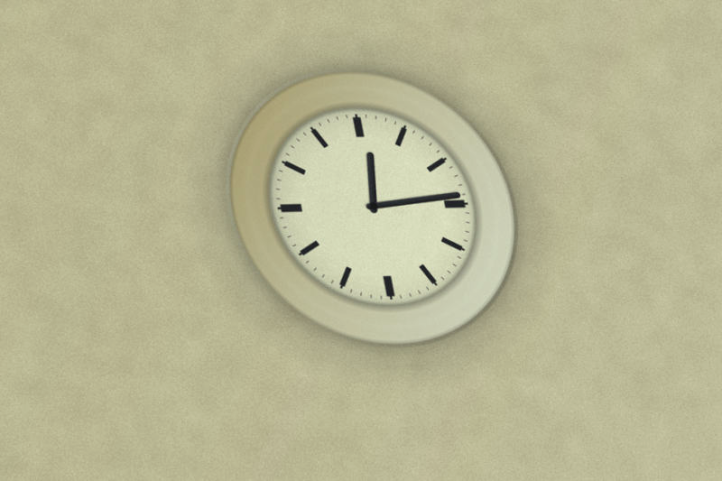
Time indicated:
12 h 14 min
